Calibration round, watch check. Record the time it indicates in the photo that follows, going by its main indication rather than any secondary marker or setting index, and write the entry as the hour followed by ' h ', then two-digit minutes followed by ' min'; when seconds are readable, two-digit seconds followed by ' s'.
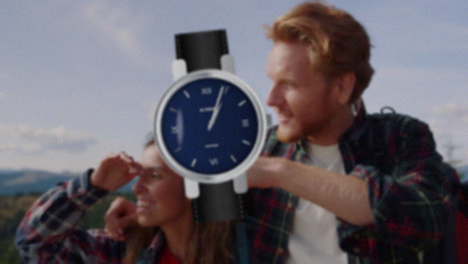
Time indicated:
1 h 04 min
